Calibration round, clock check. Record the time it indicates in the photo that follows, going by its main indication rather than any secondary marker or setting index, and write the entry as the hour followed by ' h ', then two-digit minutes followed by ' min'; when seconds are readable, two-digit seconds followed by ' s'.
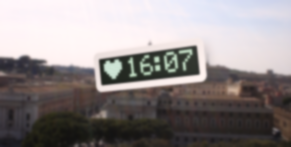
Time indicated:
16 h 07 min
